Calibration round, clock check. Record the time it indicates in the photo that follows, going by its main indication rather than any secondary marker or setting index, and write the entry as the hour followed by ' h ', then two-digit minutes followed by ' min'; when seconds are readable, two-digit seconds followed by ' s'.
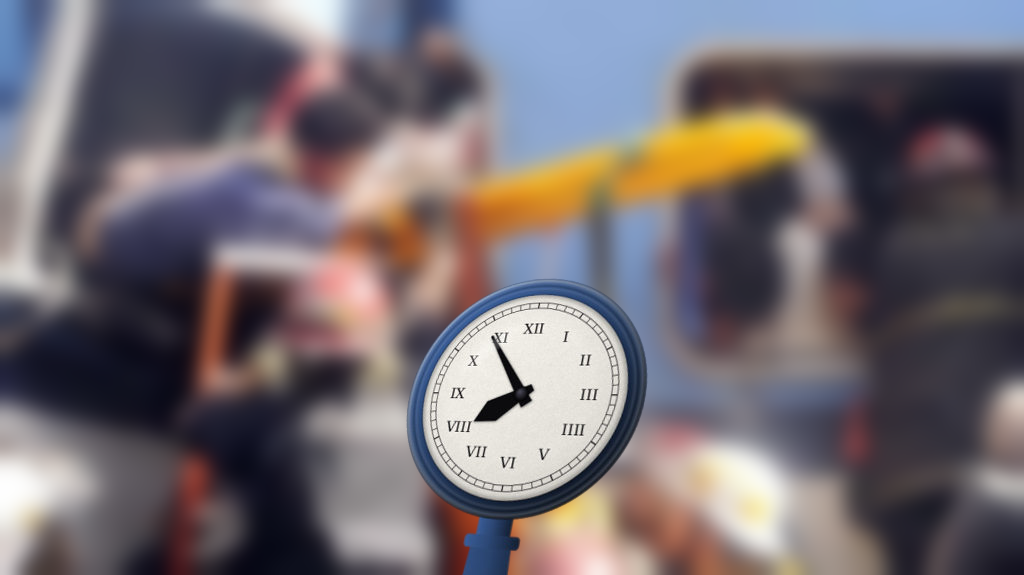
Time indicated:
7 h 54 min
